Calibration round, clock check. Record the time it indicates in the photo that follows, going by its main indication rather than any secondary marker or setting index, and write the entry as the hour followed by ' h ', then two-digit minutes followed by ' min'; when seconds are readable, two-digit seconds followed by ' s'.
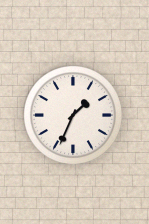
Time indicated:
1 h 34 min
